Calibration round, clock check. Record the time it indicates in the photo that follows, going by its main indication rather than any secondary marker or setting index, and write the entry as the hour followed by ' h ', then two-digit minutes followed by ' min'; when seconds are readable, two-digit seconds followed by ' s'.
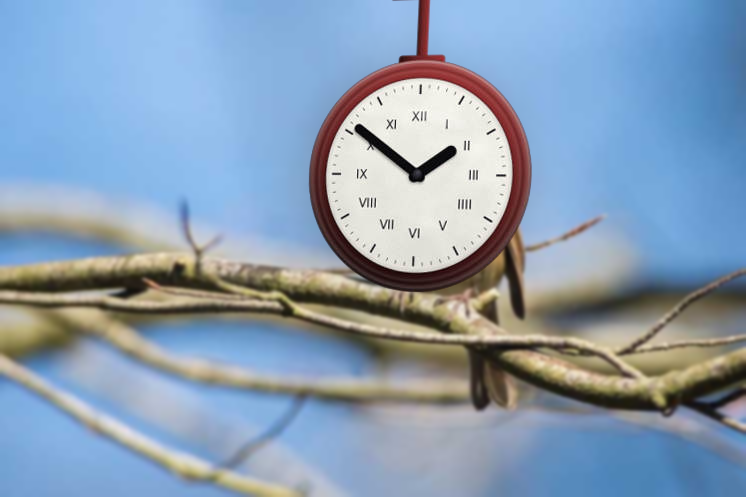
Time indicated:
1 h 51 min
